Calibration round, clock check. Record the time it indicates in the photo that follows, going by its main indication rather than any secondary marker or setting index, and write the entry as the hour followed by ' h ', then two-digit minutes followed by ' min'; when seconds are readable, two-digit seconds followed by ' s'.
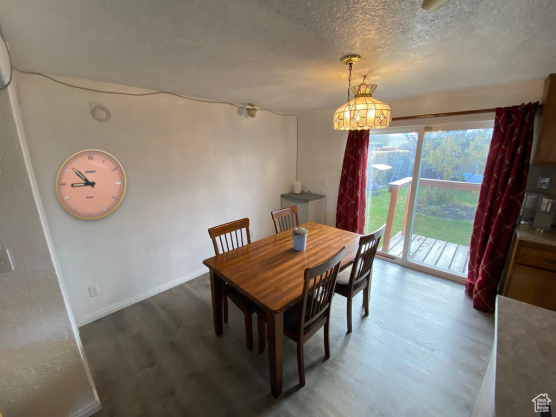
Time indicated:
8 h 52 min
